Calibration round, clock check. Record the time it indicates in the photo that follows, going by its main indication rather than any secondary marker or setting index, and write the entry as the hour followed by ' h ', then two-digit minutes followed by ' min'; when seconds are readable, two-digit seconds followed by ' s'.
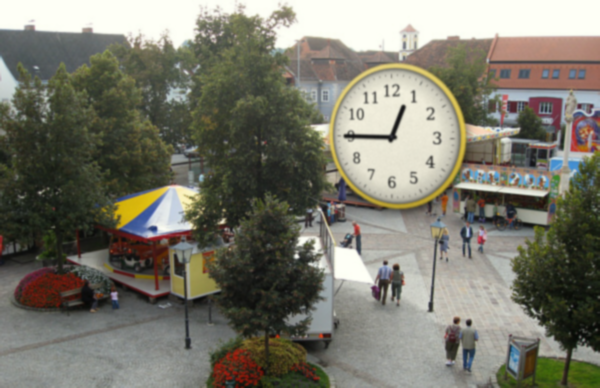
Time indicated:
12 h 45 min
